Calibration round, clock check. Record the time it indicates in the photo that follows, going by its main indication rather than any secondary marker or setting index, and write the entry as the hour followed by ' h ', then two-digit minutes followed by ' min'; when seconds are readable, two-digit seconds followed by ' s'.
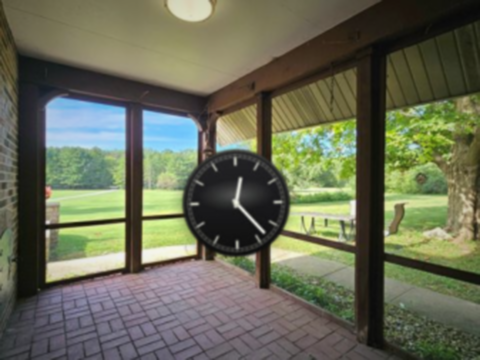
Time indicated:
12 h 23 min
